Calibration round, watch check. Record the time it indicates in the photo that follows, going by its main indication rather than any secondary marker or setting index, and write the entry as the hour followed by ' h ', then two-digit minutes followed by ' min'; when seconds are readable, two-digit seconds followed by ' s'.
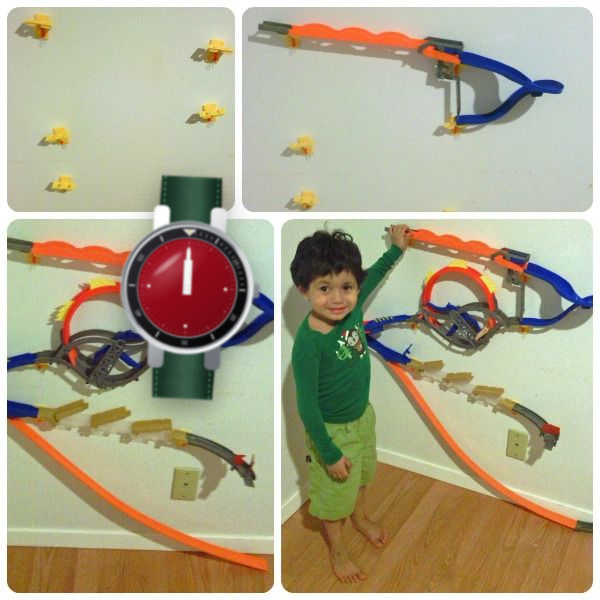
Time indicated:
12 h 00 min
